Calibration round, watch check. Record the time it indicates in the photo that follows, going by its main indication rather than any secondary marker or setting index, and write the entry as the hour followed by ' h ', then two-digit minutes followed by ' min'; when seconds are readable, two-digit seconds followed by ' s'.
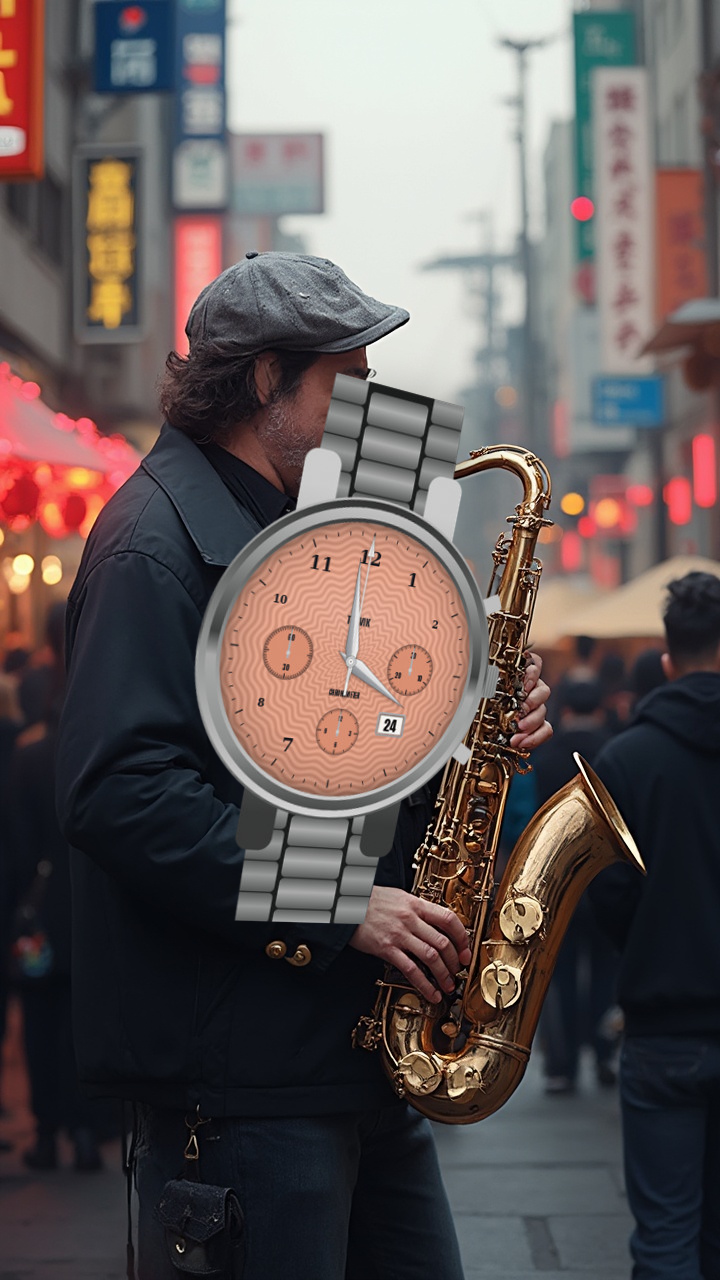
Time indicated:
3 h 59 min
